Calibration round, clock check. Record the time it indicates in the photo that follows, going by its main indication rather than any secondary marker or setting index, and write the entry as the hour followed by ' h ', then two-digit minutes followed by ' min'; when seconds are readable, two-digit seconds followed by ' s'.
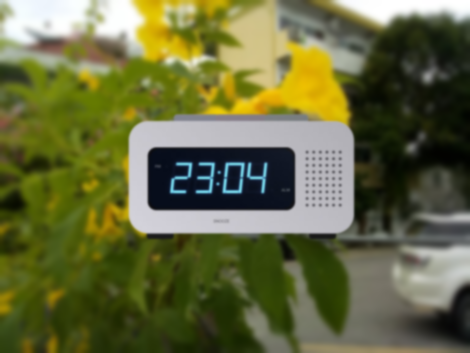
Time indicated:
23 h 04 min
